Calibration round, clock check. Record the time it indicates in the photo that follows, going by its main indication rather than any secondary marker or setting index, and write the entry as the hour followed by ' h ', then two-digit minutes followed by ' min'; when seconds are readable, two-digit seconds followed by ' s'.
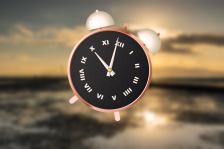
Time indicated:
9 h 59 min
